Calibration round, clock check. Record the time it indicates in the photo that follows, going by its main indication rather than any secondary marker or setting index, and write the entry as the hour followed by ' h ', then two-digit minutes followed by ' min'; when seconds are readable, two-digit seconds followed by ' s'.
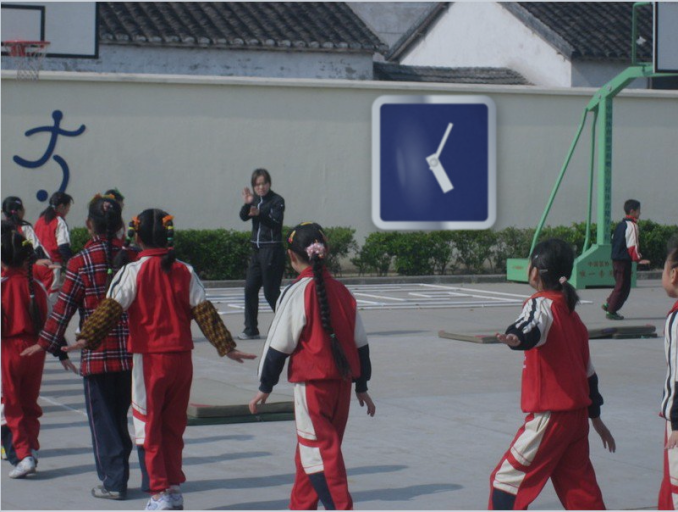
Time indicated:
5 h 04 min
